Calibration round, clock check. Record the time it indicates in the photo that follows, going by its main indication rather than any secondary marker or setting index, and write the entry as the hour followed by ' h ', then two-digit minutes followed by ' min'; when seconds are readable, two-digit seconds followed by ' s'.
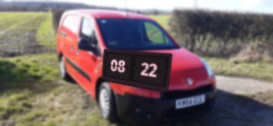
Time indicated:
8 h 22 min
